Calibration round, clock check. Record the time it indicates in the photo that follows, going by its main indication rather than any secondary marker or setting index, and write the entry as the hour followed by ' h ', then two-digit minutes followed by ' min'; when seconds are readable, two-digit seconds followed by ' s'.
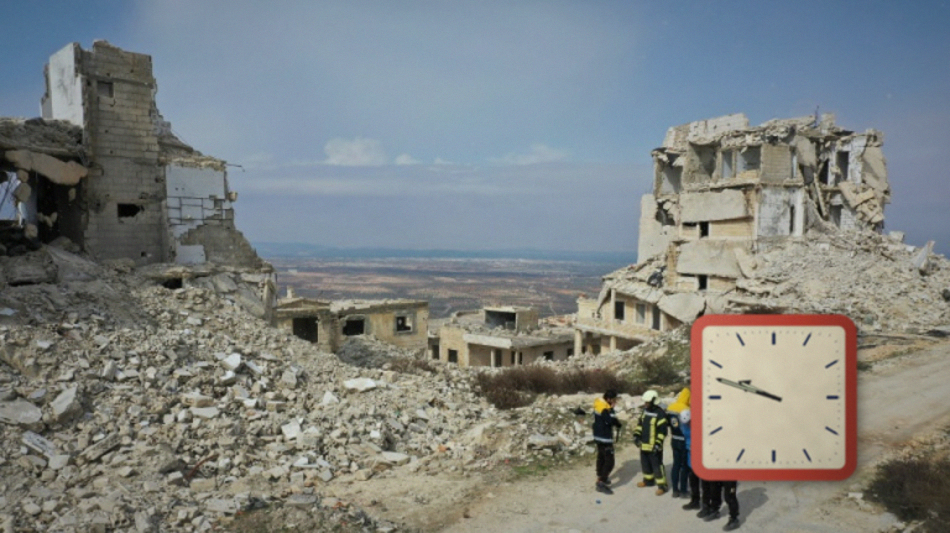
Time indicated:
9 h 48 min
